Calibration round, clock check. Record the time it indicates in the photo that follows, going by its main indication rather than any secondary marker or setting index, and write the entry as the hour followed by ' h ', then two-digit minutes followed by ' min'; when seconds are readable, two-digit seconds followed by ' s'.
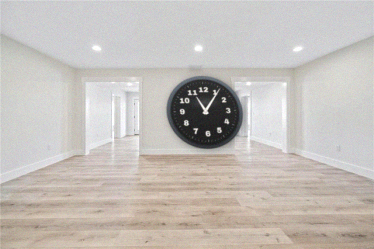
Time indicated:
11 h 06 min
